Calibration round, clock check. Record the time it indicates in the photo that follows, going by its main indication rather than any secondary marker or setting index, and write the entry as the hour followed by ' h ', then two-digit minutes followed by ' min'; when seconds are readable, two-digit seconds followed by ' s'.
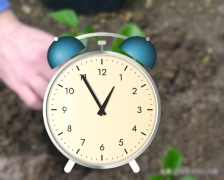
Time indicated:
12 h 55 min
